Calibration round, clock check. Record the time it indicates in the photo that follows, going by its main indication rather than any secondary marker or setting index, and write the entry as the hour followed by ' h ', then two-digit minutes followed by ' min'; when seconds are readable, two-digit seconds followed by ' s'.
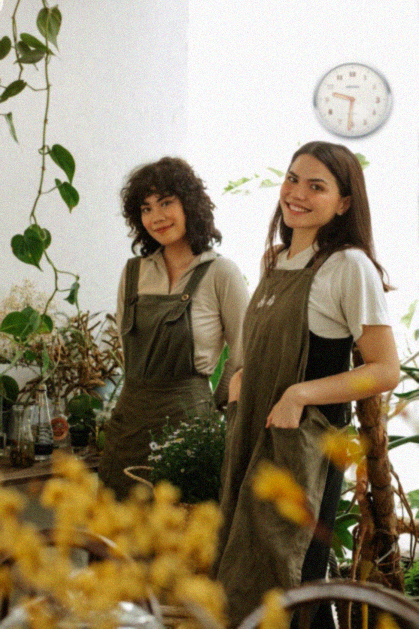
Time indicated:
9 h 31 min
